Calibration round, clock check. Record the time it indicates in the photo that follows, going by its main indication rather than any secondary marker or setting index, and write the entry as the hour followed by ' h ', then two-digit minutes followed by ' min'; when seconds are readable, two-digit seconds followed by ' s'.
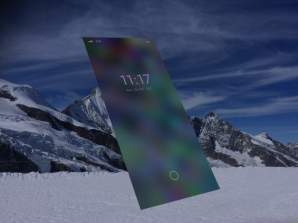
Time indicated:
11 h 17 min
